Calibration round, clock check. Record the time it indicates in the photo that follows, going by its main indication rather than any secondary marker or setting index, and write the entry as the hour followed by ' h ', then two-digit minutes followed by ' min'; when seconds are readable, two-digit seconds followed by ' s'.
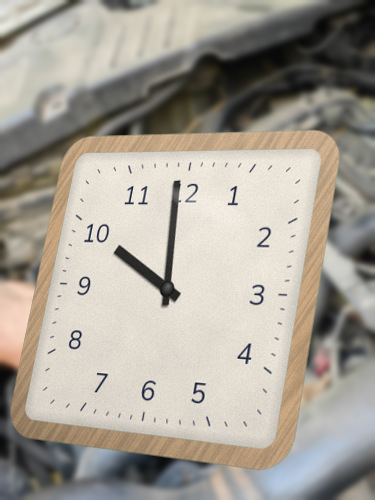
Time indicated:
9 h 59 min
